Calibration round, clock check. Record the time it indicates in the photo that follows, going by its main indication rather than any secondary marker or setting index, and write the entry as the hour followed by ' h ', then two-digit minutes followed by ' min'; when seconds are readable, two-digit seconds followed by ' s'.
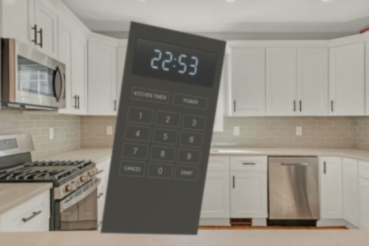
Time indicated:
22 h 53 min
